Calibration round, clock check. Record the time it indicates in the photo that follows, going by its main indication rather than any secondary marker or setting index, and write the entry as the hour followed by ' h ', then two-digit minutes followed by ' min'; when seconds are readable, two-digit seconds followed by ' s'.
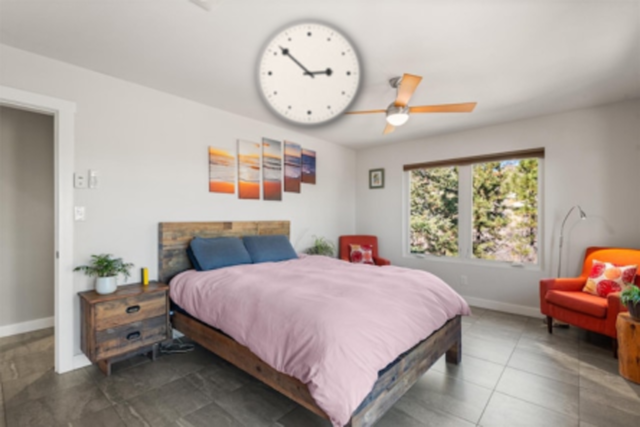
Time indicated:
2 h 52 min
